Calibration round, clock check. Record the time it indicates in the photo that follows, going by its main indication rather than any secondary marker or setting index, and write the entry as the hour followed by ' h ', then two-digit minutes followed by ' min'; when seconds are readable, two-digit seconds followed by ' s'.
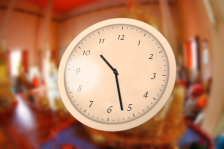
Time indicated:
10 h 27 min
